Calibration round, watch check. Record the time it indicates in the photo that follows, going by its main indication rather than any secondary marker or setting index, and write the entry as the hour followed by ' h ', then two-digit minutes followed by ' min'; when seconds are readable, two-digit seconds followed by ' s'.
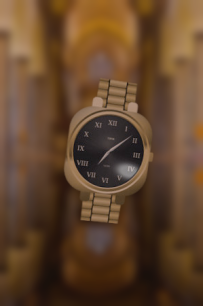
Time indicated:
7 h 08 min
